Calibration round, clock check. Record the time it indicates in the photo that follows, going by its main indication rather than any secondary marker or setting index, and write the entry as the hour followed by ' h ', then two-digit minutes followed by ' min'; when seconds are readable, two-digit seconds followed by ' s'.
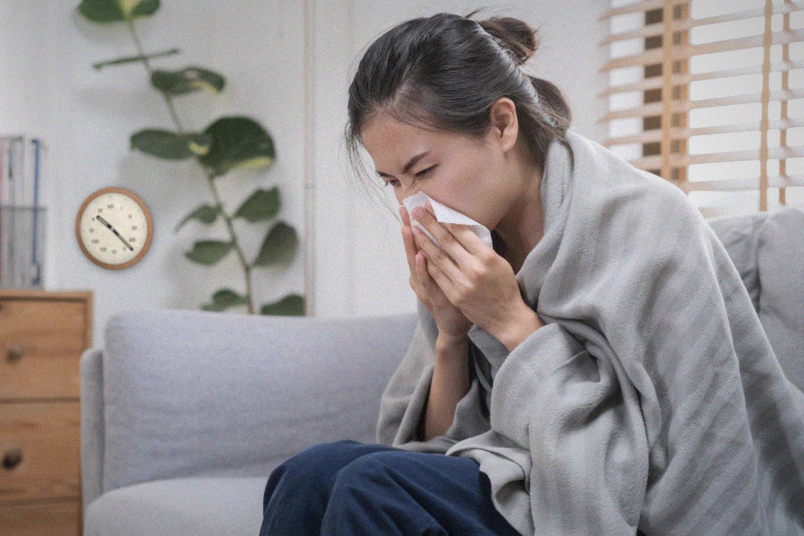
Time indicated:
10 h 23 min
